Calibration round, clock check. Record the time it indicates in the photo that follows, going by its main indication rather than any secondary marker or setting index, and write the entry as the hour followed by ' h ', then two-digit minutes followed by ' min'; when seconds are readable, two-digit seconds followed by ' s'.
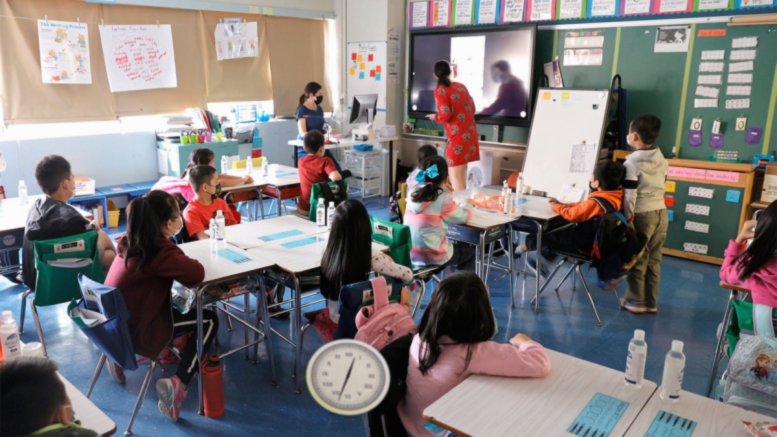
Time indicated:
12 h 33 min
